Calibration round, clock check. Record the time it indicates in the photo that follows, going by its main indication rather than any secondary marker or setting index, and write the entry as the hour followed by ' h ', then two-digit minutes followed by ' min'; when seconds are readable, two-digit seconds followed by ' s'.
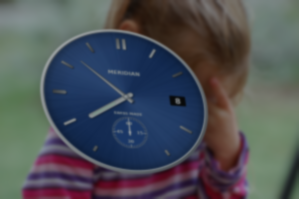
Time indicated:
7 h 52 min
